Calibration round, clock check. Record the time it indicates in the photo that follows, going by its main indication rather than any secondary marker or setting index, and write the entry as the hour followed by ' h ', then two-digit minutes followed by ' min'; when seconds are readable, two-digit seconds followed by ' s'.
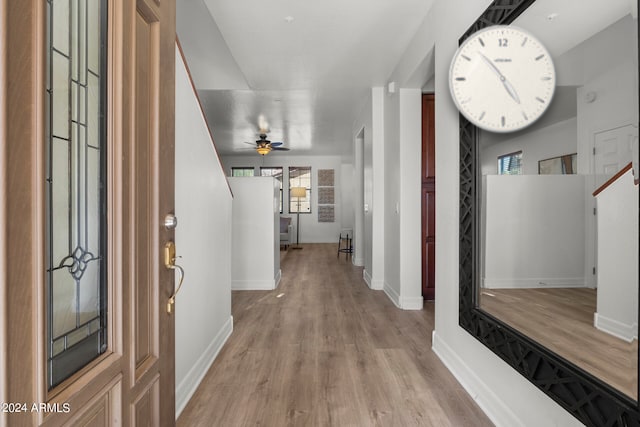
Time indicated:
4 h 53 min
